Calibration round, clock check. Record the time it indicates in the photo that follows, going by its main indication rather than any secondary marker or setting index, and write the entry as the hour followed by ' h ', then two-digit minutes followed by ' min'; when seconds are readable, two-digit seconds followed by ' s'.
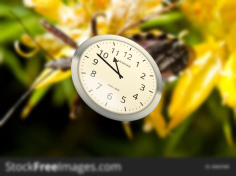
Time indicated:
10 h 48 min
